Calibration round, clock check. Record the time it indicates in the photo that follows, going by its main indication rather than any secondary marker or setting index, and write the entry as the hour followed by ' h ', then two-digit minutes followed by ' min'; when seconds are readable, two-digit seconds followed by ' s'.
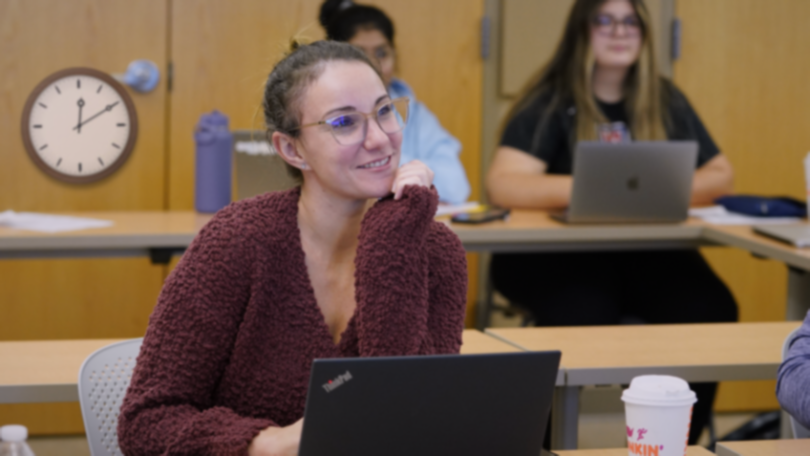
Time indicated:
12 h 10 min
